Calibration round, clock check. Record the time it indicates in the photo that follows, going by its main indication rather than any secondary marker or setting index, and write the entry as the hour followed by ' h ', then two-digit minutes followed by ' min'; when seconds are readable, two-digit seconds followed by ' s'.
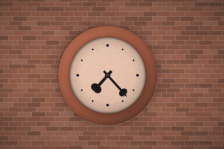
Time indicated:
7 h 23 min
